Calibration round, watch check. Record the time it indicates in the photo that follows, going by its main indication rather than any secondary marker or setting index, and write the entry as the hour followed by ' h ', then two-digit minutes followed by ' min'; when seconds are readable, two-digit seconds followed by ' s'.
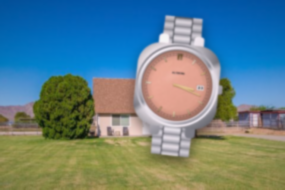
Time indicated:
3 h 18 min
